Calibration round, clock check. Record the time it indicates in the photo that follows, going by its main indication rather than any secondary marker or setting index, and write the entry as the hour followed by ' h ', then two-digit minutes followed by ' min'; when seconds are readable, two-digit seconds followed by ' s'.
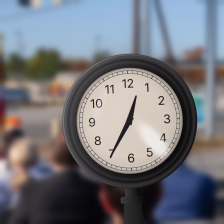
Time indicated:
12 h 35 min
